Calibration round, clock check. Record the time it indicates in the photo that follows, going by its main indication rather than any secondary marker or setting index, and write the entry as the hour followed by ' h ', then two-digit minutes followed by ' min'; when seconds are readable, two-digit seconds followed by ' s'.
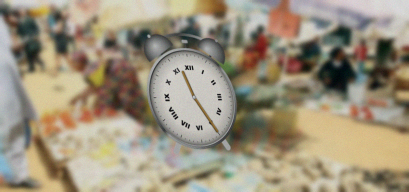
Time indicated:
11 h 25 min
